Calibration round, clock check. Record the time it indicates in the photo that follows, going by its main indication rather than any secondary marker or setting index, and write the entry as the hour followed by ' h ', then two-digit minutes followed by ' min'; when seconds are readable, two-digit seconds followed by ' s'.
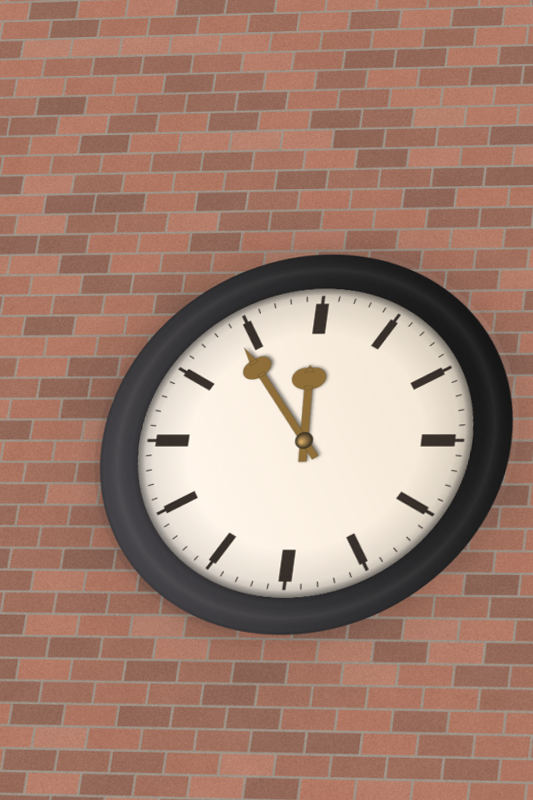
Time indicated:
11 h 54 min
